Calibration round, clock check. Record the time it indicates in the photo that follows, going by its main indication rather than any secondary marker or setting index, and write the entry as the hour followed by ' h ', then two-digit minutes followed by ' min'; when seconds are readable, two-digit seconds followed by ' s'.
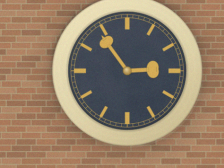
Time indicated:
2 h 54 min
